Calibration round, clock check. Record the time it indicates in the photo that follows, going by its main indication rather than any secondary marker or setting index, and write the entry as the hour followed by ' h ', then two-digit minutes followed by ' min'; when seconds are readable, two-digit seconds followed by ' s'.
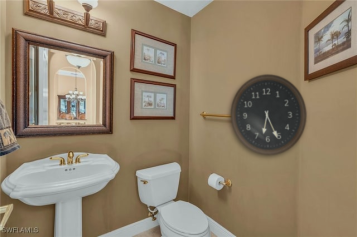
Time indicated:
6 h 26 min
